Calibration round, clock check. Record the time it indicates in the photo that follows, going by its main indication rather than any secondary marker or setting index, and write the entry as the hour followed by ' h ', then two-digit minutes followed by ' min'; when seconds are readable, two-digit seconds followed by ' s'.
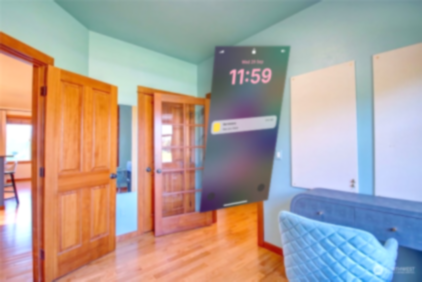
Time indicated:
11 h 59 min
